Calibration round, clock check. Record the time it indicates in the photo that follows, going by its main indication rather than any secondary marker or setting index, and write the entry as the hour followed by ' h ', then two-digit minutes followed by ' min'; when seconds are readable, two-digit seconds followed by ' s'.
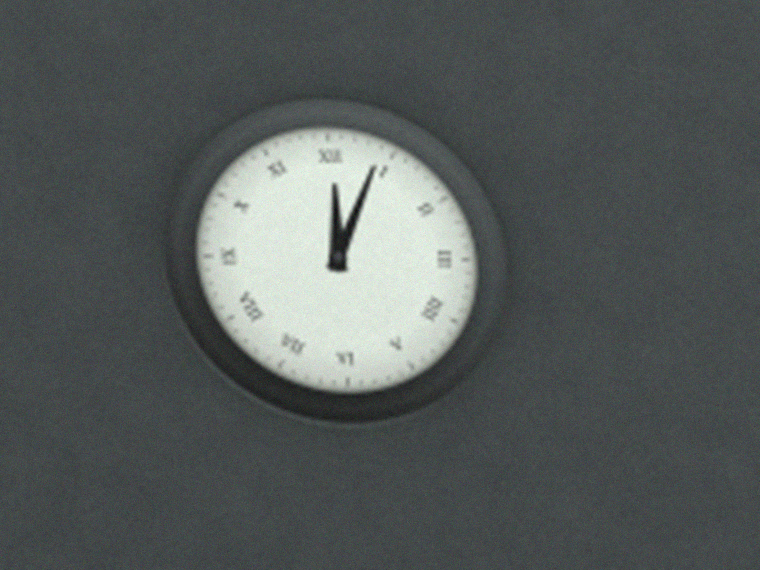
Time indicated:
12 h 04 min
